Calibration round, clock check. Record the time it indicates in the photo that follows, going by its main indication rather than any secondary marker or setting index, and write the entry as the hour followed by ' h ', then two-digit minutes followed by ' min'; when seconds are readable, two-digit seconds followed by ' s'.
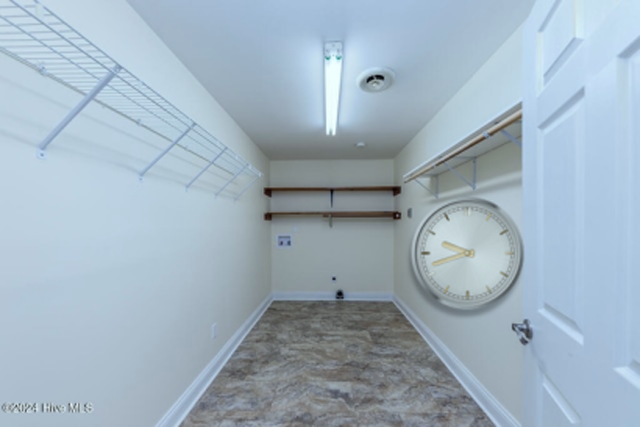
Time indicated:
9 h 42 min
